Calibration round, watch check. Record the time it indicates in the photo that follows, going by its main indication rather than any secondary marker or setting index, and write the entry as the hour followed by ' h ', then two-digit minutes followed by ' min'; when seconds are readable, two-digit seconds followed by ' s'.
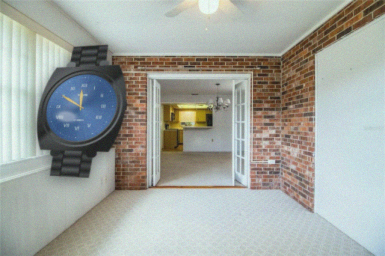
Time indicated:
11 h 50 min
